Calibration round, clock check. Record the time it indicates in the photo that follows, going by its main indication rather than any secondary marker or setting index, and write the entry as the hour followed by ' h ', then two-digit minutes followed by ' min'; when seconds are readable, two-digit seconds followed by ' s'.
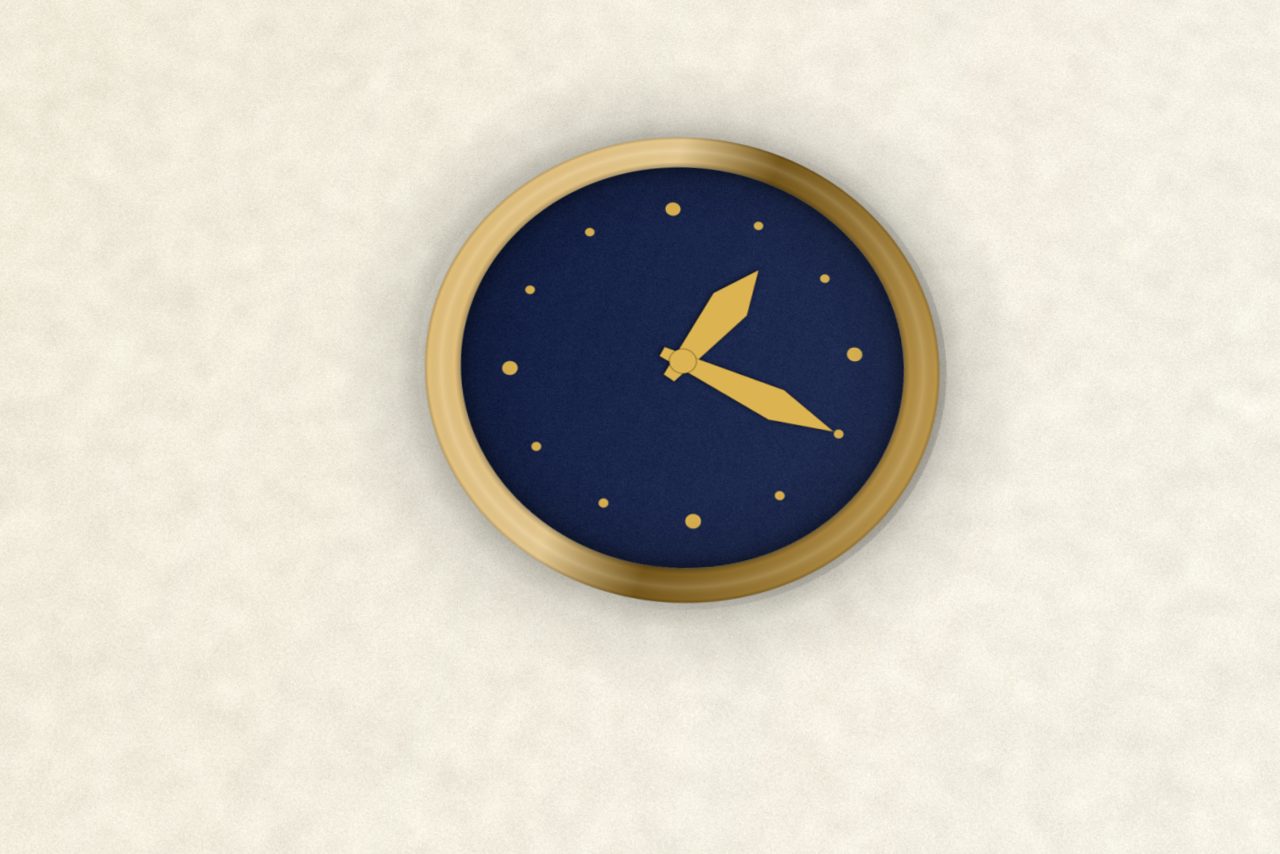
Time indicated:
1 h 20 min
